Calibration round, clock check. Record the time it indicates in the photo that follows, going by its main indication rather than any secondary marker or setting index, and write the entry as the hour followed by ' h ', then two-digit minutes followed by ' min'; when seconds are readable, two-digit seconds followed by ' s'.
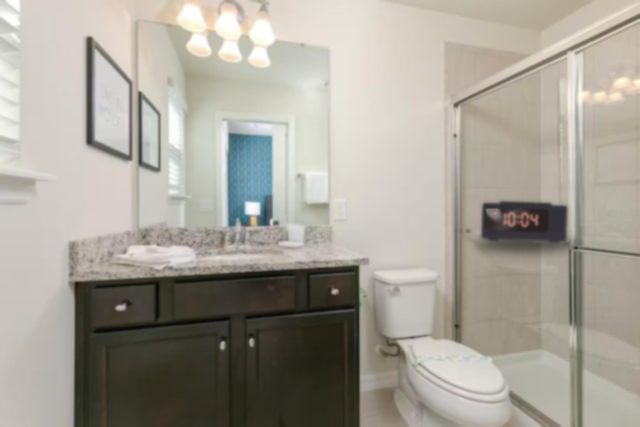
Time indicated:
10 h 04 min
